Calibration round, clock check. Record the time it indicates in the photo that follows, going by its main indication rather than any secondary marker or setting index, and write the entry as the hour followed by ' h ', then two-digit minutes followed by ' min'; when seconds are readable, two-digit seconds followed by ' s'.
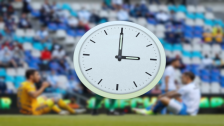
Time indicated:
3 h 00 min
